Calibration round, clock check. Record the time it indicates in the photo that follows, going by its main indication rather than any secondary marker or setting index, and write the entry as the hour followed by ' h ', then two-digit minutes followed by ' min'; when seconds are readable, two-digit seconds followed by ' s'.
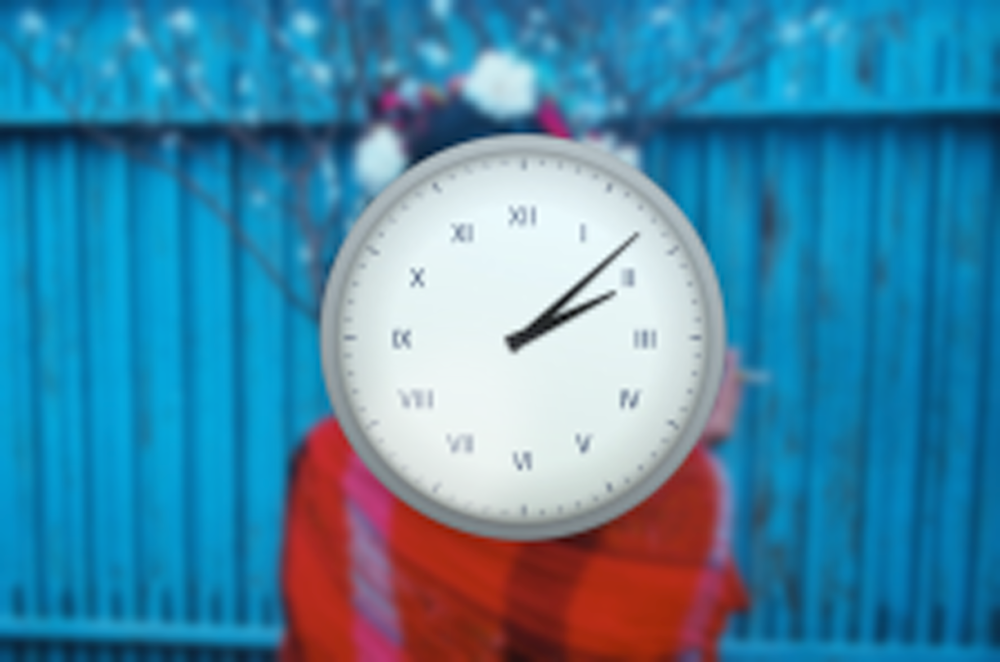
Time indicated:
2 h 08 min
